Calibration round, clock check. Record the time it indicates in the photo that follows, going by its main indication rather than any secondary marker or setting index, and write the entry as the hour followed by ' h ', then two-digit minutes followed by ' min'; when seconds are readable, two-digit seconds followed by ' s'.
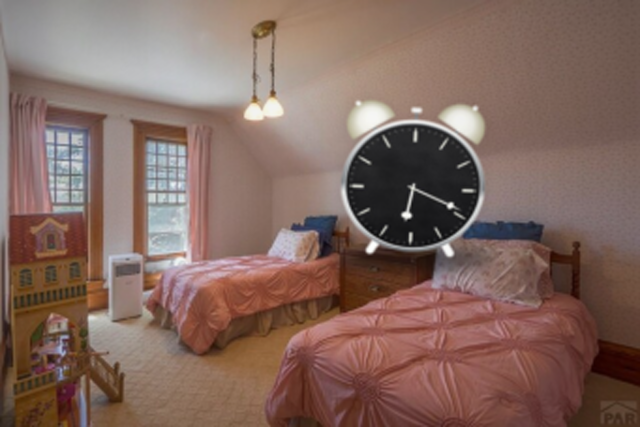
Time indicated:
6 h 19 min
